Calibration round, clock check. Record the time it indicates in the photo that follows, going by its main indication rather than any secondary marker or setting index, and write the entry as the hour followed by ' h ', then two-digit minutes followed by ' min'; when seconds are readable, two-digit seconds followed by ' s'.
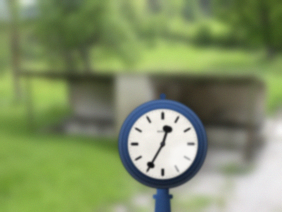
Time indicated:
12 h 35 min
